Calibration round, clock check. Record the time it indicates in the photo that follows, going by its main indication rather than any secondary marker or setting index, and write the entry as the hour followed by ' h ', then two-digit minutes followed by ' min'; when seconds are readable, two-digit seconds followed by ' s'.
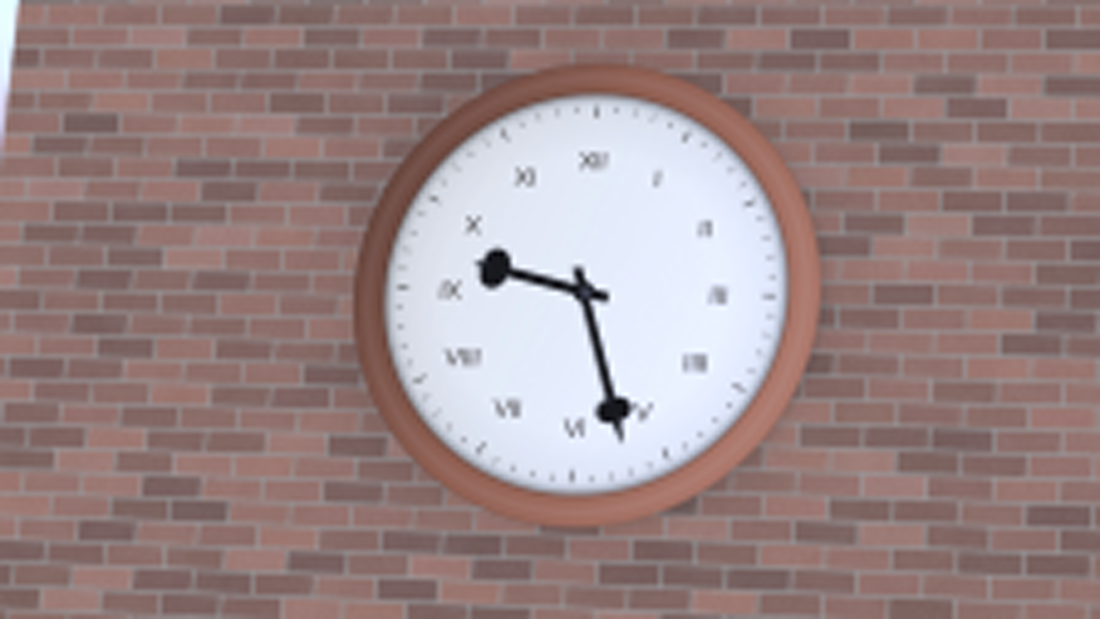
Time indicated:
9 h 27 min
